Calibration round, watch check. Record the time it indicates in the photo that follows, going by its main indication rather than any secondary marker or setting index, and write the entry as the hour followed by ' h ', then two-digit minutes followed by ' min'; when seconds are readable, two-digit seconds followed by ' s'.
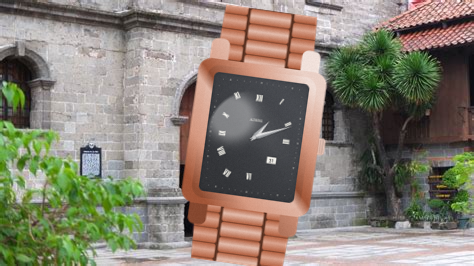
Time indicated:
1 h 11 min
